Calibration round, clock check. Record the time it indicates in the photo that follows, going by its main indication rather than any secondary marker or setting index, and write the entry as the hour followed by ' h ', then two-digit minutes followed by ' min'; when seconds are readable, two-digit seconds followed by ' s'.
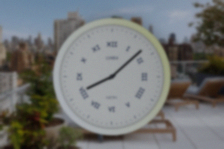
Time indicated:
8 h 08 min
